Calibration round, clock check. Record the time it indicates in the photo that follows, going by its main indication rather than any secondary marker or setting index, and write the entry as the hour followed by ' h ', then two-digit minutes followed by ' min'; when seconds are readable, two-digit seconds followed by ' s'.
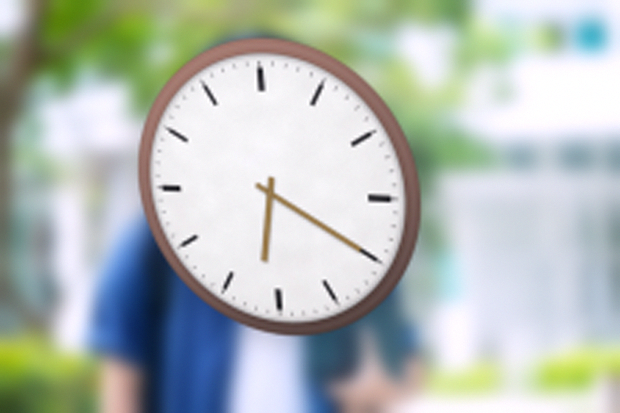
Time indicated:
6 h 20 min
